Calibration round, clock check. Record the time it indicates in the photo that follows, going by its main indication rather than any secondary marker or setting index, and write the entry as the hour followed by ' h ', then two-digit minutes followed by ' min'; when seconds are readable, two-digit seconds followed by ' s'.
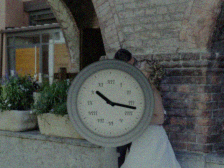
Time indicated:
10 h 17 min
